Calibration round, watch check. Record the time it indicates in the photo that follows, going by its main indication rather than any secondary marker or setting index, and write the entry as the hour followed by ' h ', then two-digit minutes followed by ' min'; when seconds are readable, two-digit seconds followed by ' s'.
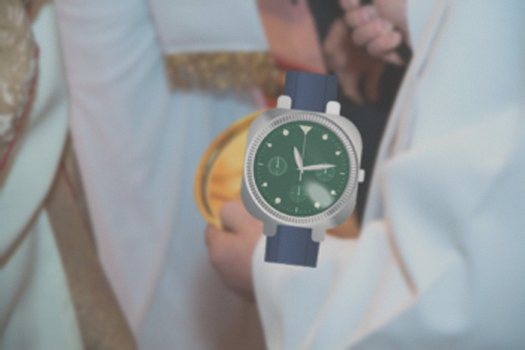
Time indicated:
11 h 13 min
